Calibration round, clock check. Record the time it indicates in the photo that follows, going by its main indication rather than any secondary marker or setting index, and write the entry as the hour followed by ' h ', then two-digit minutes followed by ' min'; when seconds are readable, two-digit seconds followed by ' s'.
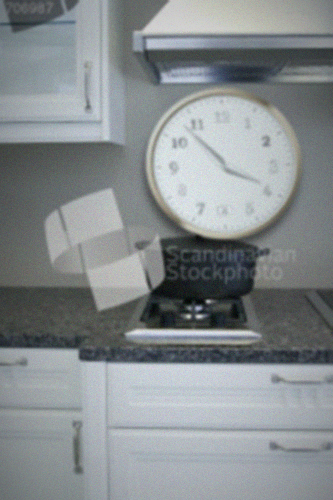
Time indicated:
3 h 53 min
